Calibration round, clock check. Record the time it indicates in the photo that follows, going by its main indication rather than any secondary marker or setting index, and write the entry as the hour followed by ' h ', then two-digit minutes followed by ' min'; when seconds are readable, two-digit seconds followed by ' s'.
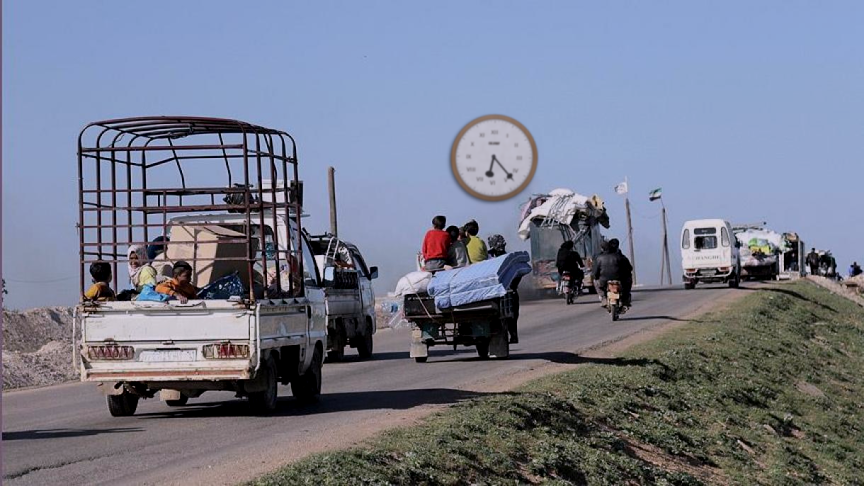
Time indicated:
6 h 23 min
